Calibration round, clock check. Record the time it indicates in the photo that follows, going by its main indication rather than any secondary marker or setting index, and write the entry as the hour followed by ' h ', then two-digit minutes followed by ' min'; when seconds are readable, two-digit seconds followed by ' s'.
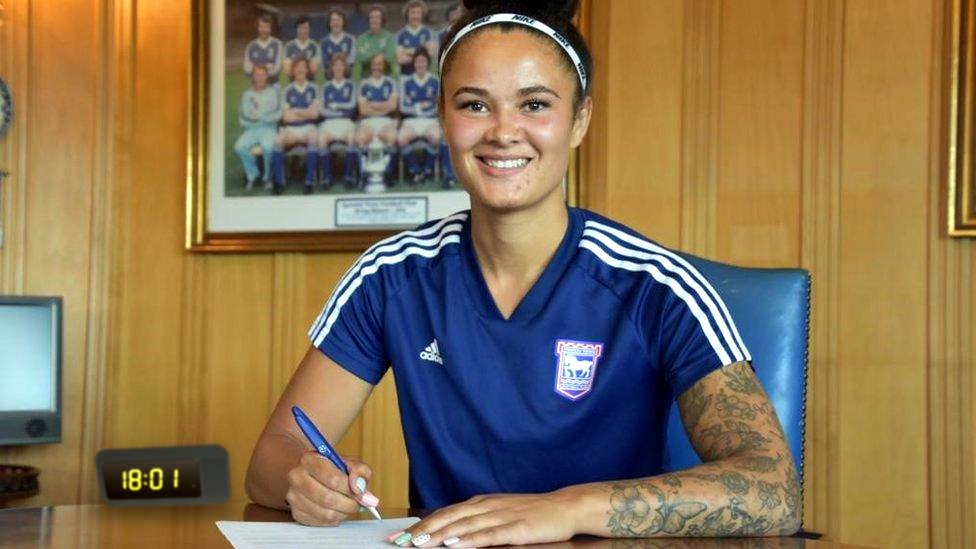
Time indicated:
18 h 01 min
